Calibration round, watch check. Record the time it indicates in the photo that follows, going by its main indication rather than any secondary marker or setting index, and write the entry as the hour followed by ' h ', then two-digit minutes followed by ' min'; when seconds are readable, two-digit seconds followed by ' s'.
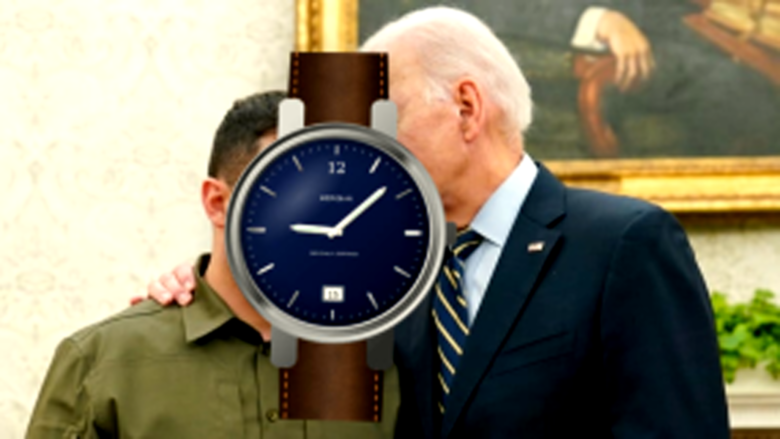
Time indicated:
9 h 08 min
